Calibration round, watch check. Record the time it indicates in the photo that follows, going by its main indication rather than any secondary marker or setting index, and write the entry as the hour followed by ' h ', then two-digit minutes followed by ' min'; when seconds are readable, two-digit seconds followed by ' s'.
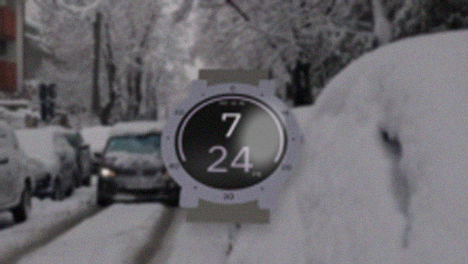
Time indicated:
7 h 24 min
